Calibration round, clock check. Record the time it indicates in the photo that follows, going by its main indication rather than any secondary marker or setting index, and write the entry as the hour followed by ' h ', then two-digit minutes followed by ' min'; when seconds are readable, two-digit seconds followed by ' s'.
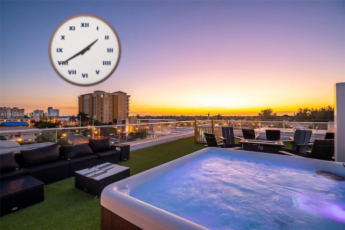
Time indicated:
1 h 40 min
